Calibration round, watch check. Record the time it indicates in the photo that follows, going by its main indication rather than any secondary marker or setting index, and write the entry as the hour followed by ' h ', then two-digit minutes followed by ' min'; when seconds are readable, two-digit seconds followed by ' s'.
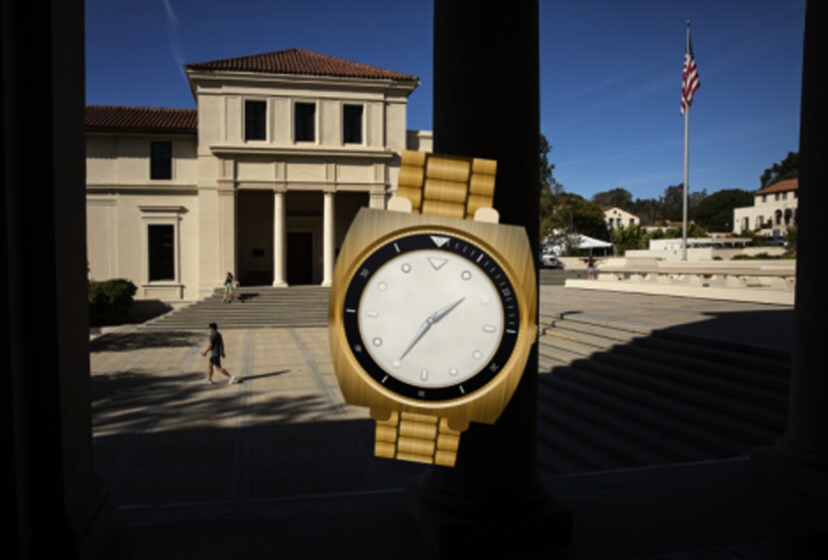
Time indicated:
1 h 35 min
